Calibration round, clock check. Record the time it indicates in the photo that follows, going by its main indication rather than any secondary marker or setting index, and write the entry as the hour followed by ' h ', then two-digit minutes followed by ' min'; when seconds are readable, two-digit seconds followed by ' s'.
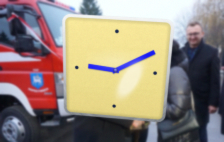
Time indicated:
9 h 10 min
